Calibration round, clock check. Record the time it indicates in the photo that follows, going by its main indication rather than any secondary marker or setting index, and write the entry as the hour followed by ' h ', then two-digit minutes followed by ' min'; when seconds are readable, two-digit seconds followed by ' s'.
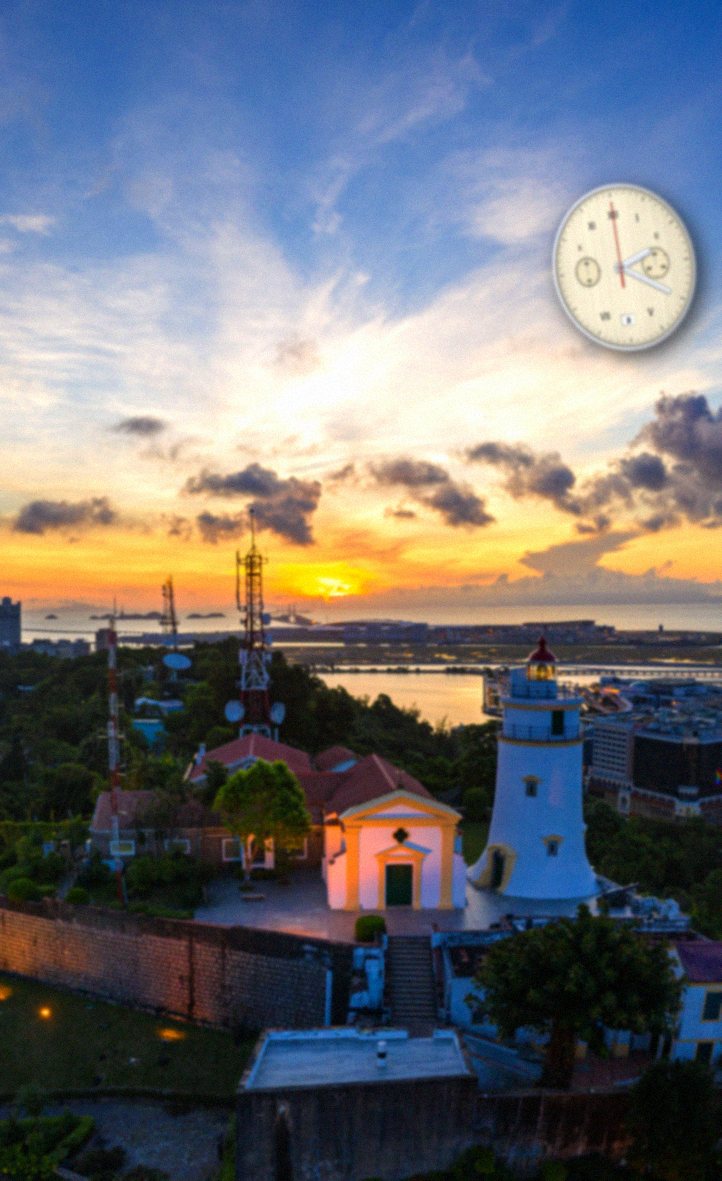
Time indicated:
2 h 20 min
